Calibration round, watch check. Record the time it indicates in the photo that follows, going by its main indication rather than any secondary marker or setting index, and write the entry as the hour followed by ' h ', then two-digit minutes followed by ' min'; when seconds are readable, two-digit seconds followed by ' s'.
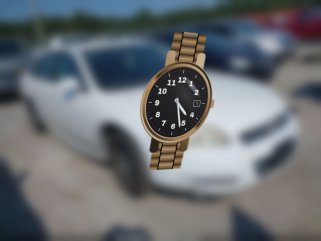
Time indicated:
4 h 27 min
